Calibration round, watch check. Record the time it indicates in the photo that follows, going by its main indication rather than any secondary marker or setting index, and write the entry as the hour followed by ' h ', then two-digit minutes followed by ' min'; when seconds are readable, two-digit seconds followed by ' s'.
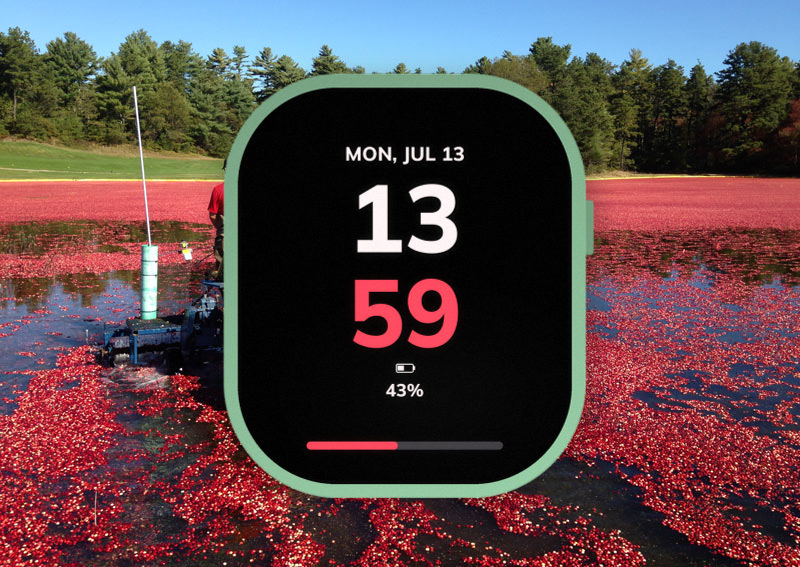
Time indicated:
13 h 59 min
